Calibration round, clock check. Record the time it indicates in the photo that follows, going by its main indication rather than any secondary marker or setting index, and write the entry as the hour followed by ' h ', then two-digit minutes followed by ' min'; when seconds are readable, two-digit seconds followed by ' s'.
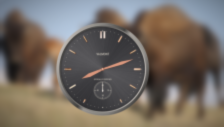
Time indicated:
8 h 12 min
